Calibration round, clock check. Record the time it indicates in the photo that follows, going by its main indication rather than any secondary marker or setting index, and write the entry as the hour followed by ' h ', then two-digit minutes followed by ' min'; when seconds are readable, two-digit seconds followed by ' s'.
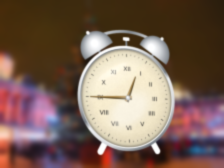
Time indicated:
12 h 45 min
